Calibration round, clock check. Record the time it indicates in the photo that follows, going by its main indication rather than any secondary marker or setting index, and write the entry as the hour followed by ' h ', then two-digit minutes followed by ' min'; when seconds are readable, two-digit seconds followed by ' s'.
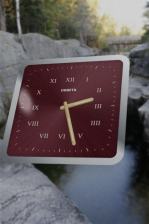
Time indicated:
2 h 27 min
